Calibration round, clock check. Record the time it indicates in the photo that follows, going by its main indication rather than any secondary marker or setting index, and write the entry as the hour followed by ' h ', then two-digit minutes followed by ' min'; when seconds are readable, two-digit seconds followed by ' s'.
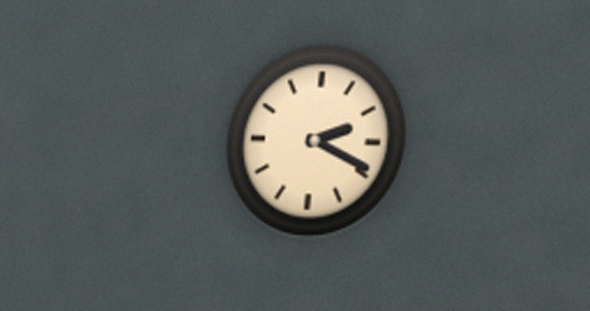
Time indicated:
2 h 19 min
